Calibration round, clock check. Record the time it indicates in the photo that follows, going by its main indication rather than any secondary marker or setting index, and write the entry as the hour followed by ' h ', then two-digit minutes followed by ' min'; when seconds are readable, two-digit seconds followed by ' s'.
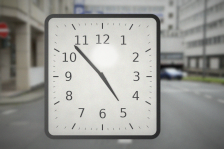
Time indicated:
4 h 53 min
